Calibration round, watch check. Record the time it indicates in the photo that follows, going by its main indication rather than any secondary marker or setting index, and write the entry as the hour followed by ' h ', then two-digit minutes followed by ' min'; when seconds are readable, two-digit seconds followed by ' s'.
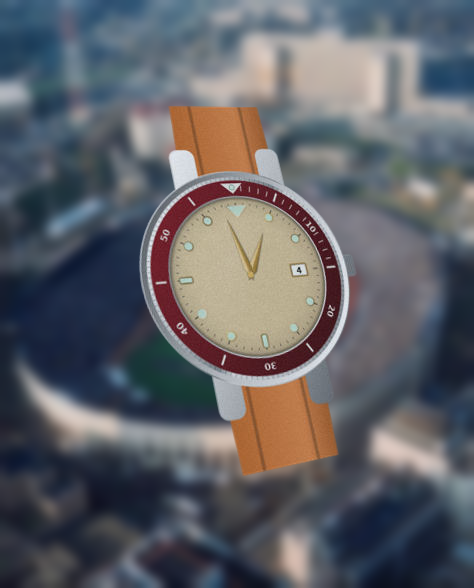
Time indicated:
12 h 58 min
